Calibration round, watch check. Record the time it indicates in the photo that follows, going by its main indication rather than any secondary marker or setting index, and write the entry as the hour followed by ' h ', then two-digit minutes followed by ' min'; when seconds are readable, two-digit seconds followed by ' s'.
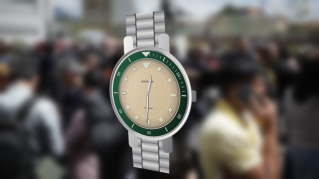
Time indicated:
12 h 31 min
